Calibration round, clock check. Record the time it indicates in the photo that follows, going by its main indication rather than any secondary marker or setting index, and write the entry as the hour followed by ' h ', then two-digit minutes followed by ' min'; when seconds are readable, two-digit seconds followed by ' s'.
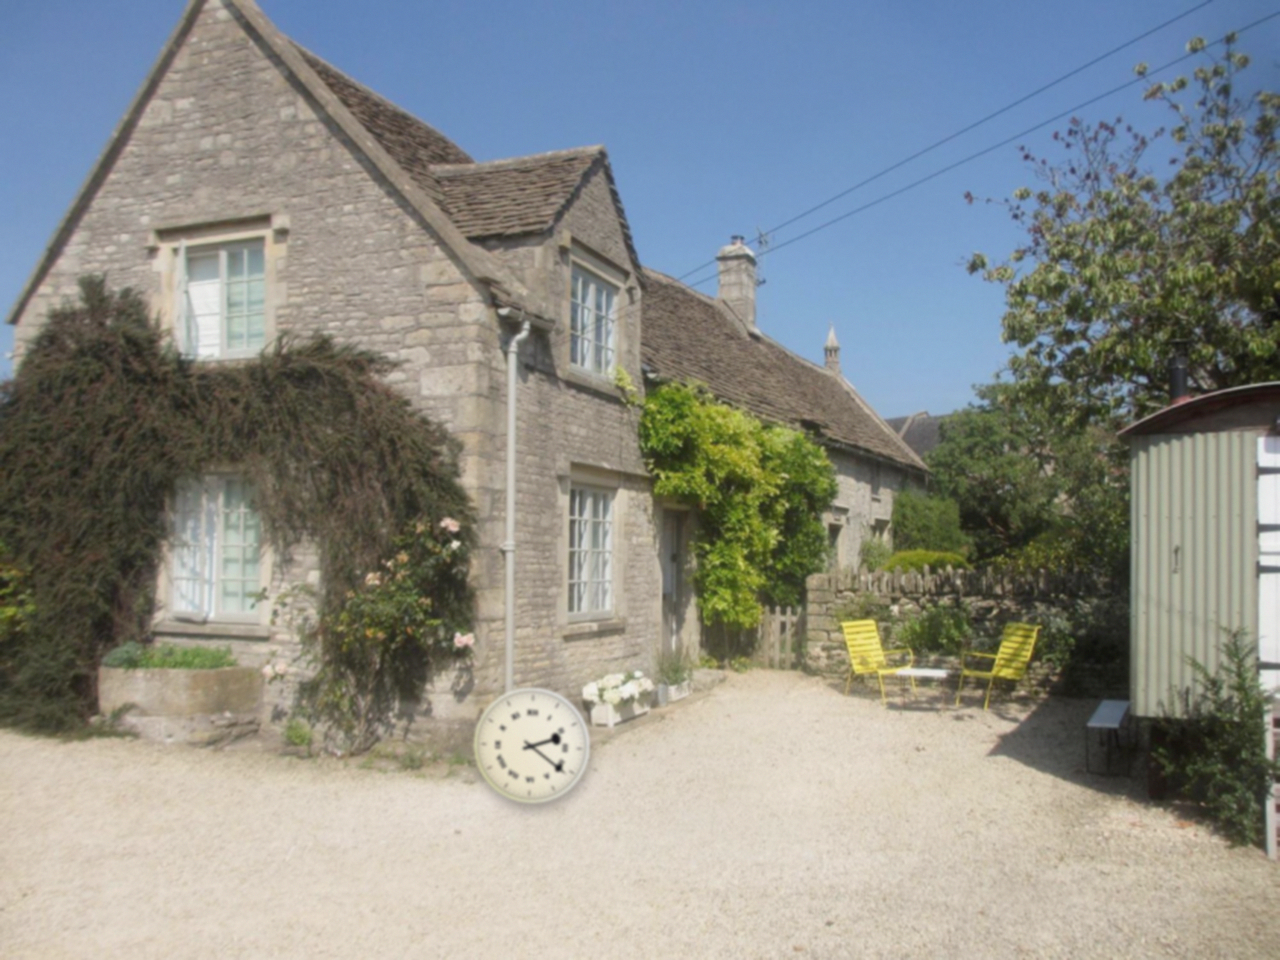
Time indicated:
2 h 21 min
